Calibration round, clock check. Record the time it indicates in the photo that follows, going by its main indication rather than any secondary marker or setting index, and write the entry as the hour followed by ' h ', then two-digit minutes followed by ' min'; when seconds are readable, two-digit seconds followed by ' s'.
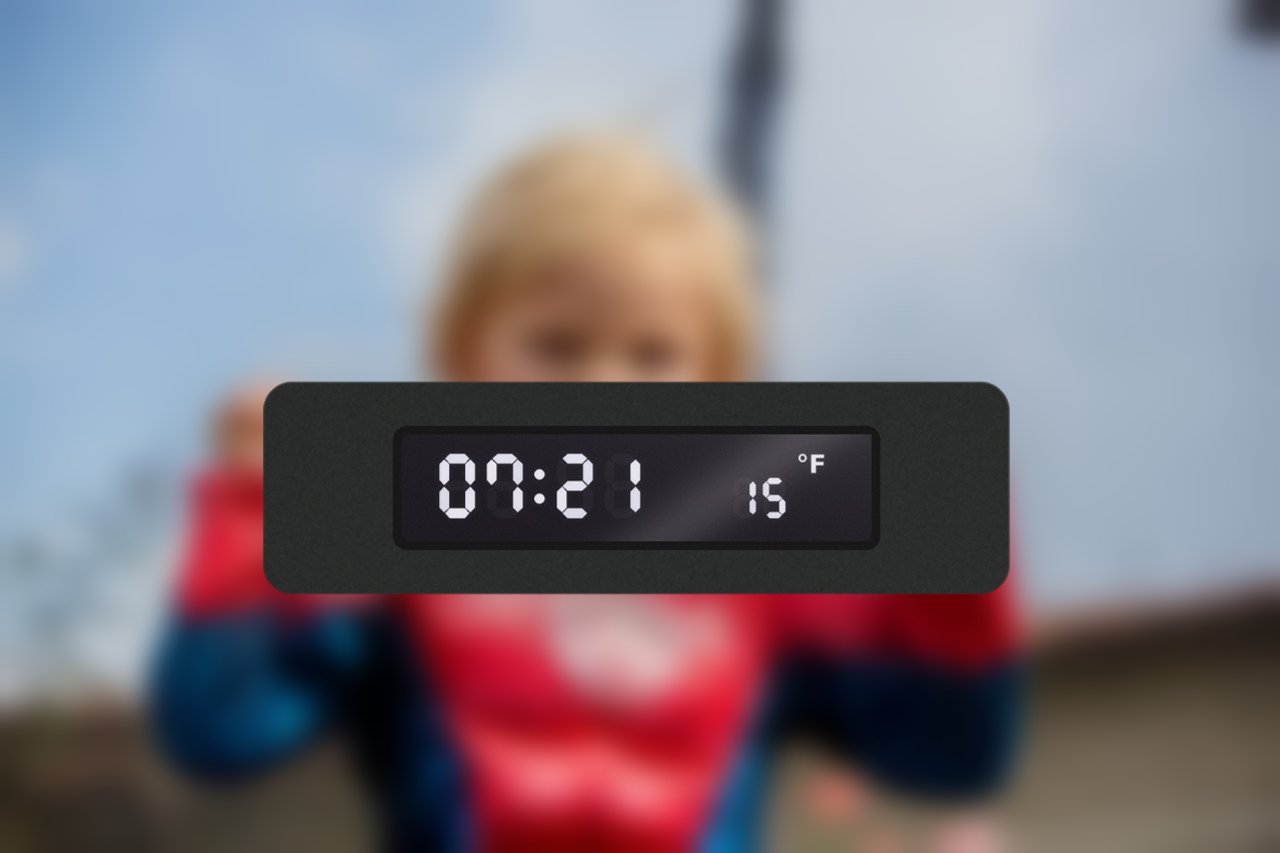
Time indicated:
7 h 21 min
